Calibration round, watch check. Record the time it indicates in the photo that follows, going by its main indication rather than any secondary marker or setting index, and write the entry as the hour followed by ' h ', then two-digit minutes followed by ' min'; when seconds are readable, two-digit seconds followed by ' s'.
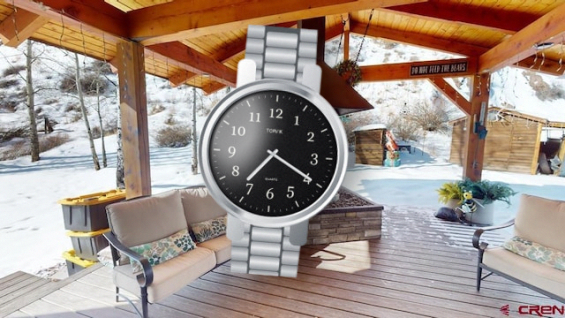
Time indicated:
7 h 20 min
